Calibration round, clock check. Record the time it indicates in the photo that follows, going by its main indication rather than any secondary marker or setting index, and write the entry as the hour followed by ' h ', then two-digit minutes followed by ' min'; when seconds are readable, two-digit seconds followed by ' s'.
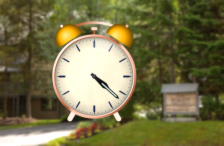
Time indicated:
4 h 22 min
